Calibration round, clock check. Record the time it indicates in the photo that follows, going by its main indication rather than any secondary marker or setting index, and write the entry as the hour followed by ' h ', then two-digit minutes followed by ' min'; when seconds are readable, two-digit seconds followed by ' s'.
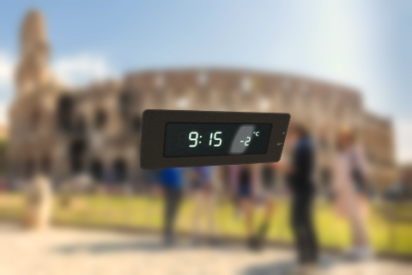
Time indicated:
9 h 15 min
